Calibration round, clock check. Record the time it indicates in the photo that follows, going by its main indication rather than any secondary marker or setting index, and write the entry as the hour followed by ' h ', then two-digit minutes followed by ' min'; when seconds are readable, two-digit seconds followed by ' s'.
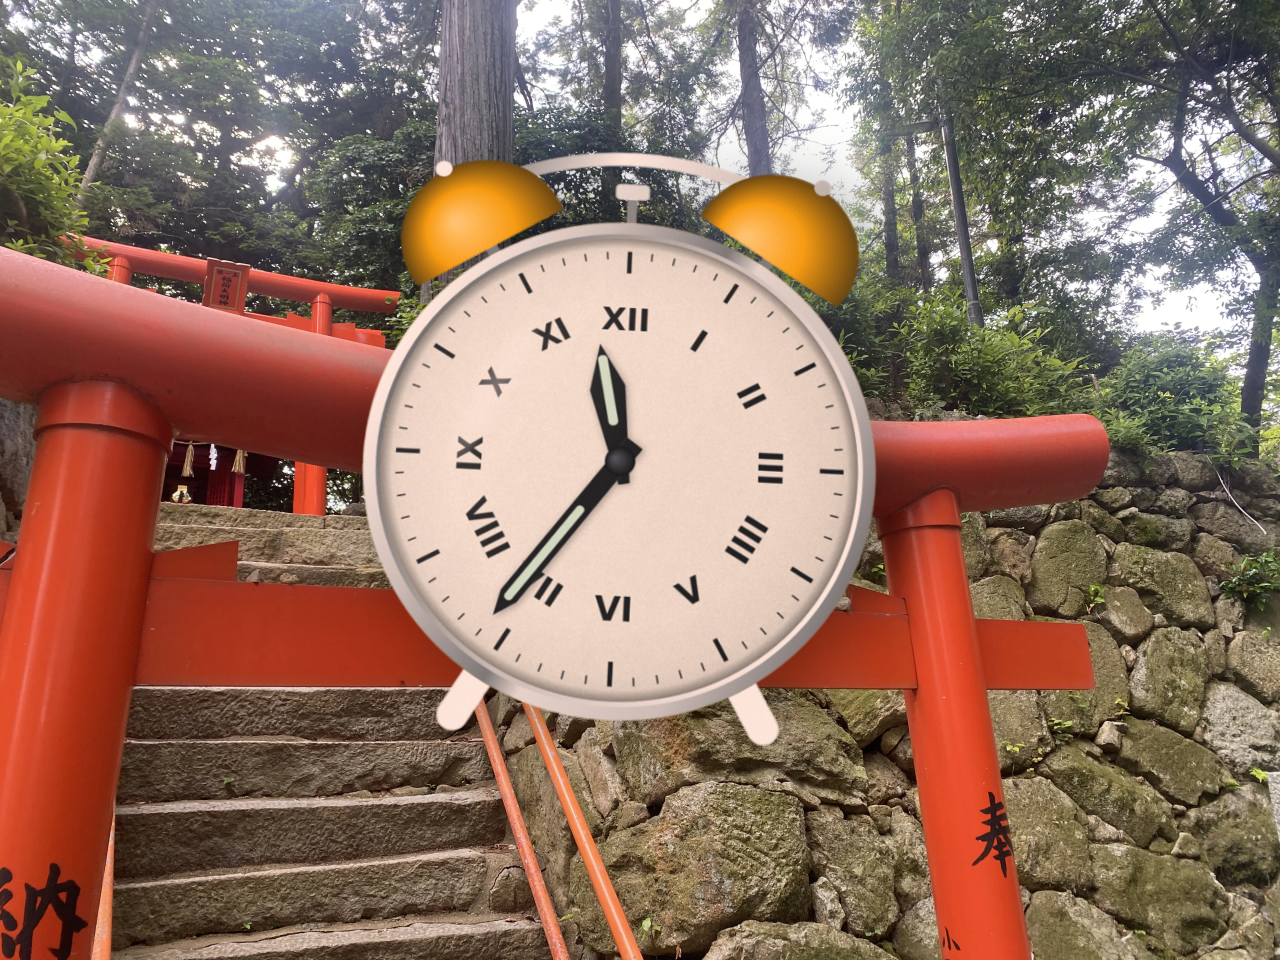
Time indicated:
11 h 36 min
